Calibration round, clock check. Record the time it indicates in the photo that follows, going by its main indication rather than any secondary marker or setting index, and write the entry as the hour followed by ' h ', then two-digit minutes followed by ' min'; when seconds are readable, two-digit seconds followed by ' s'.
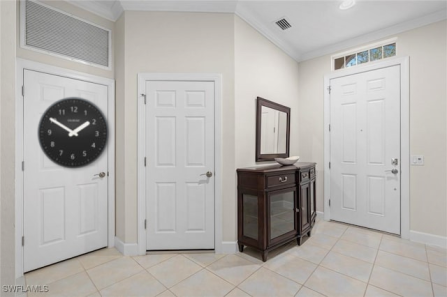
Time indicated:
1 h 50 min
